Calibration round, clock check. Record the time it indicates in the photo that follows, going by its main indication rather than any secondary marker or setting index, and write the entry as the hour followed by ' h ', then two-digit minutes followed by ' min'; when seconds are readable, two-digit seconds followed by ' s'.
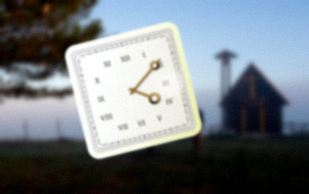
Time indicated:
4 h 09 min
